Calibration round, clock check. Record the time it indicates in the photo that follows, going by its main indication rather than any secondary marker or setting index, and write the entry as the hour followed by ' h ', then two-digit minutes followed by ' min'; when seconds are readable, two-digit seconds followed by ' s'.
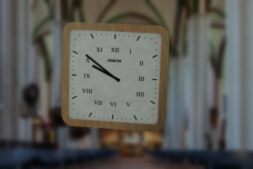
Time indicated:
9 h 51 min
